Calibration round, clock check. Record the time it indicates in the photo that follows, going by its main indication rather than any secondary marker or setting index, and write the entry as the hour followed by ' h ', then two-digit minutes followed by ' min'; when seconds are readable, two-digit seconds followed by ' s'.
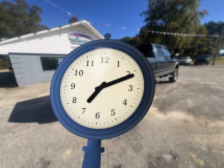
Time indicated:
7 h 11 min
